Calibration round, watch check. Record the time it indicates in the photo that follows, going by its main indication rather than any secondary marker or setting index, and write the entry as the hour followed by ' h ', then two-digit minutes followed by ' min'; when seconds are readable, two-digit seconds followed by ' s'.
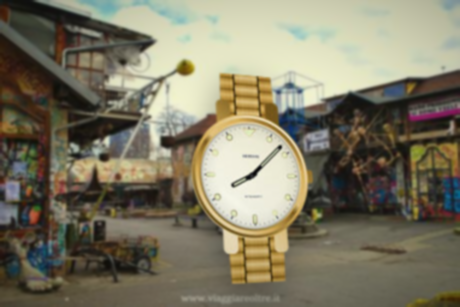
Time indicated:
8 h 08 min
